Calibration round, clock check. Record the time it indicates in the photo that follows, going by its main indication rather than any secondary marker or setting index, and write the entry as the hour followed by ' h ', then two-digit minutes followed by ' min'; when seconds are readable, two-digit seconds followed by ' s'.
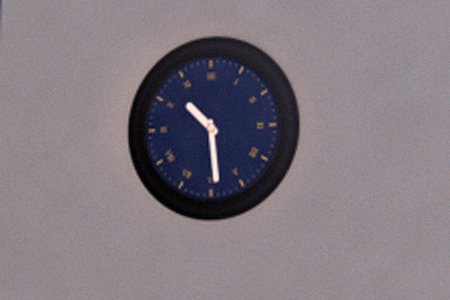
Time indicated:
10 h 29 min
